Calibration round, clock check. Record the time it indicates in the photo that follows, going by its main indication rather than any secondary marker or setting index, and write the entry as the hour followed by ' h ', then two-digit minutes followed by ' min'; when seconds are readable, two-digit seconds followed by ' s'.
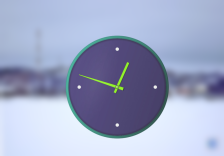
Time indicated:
12 h 48 min
